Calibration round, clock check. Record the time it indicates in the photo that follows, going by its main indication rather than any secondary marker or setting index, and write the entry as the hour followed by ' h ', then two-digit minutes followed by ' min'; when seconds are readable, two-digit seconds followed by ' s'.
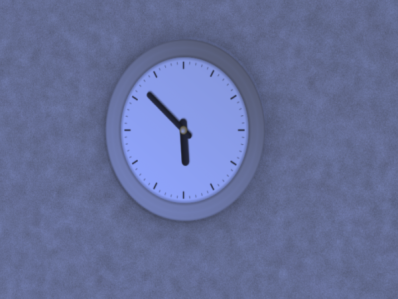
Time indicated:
5 h 52 min
